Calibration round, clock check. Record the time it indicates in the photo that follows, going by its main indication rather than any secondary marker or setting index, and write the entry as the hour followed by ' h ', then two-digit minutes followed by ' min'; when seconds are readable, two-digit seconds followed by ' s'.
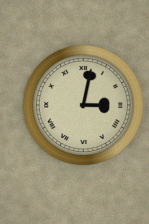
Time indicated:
3 h 02 min
